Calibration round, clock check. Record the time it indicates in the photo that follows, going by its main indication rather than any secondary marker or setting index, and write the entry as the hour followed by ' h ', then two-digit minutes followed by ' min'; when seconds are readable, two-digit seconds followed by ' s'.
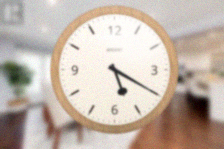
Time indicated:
5 h 20 min
